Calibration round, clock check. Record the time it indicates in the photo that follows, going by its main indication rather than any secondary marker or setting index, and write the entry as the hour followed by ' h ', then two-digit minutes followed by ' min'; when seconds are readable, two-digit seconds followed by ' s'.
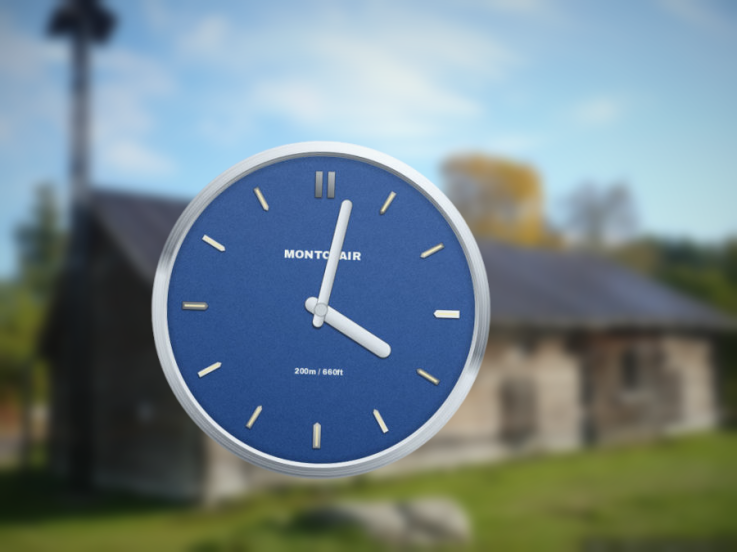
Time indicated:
4 h 02 min
